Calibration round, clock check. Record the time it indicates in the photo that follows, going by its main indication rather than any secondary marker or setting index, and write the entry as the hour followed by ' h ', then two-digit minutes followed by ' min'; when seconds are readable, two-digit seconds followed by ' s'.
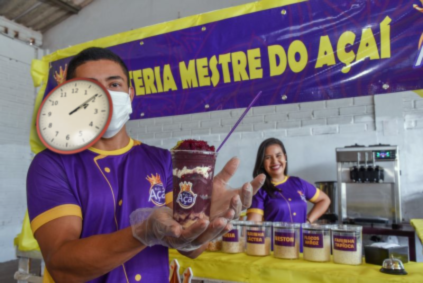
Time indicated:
2 h 09 min
